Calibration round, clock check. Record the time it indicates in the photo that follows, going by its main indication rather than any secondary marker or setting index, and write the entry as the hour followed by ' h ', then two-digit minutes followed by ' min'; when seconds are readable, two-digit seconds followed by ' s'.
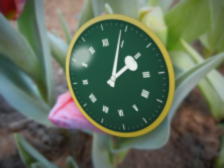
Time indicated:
2 h 04 min
